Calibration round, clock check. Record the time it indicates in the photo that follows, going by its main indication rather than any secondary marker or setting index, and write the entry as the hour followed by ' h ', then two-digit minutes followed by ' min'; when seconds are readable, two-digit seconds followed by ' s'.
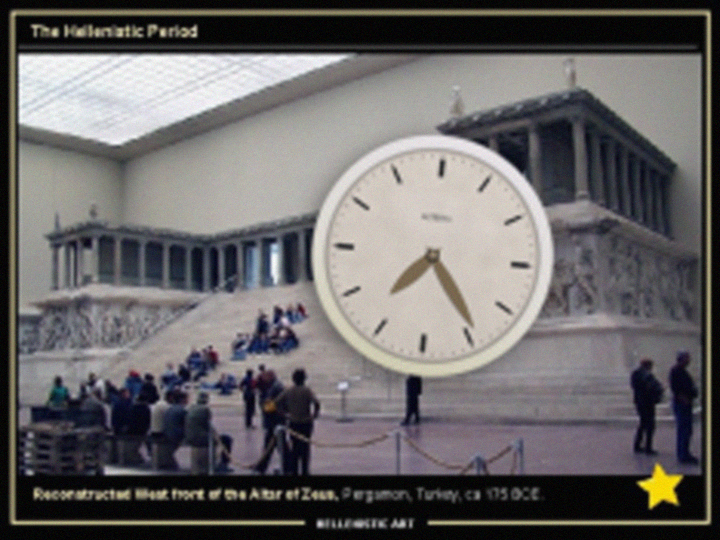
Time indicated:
7 h 24 min
